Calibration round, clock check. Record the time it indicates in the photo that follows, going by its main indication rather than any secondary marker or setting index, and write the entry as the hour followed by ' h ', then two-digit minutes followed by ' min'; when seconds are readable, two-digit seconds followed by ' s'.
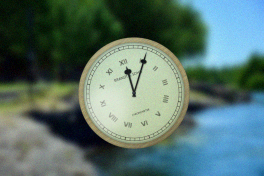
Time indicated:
12 h 06 min
